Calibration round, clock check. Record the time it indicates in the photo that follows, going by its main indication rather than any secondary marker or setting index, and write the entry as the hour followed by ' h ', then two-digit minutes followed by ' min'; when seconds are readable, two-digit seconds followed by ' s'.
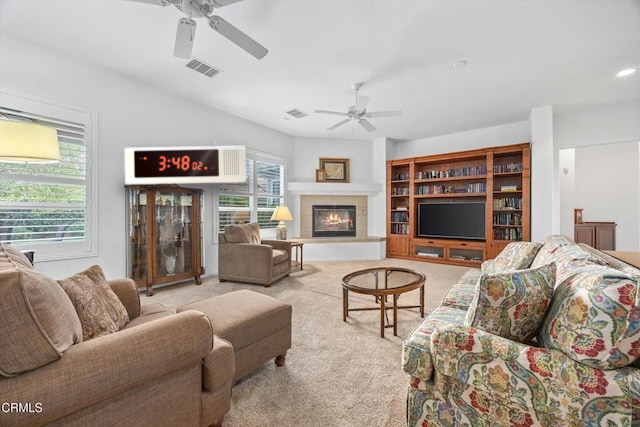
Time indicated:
3 h 48 min
